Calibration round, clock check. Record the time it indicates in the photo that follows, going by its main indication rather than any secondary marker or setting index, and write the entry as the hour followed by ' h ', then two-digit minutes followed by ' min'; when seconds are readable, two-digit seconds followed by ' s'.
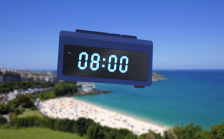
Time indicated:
8 h 00 min
